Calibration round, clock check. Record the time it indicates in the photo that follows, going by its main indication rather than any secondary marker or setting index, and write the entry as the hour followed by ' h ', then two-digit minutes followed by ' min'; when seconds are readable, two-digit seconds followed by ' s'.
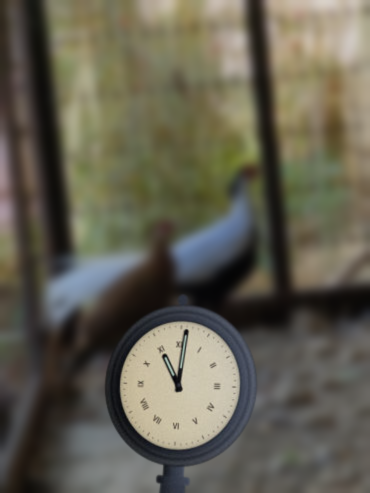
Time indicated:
11 h 01 min
